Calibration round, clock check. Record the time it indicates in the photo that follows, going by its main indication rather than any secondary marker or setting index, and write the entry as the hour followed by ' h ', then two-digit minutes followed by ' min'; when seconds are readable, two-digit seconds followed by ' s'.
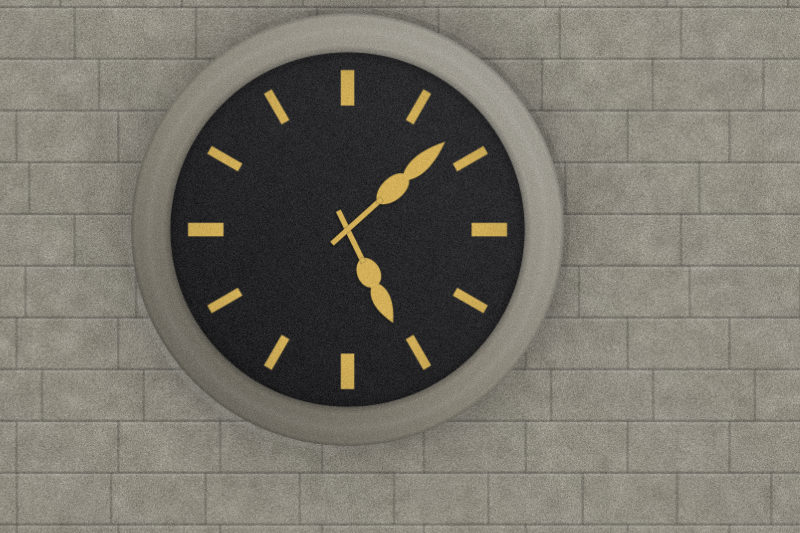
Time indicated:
5 h 08 min
